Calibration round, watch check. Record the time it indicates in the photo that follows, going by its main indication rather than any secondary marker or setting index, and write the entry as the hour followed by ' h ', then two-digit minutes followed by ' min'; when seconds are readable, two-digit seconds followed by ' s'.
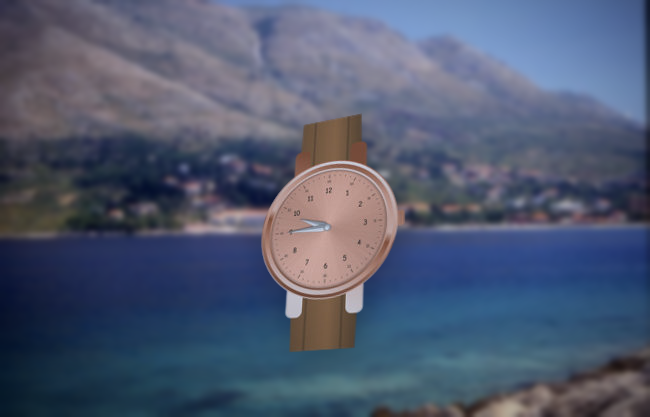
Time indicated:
9 h 45 min
